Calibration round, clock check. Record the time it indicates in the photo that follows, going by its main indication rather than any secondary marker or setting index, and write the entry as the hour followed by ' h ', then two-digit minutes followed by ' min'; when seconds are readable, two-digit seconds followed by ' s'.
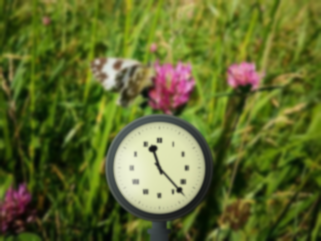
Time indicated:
11 h 23 min
